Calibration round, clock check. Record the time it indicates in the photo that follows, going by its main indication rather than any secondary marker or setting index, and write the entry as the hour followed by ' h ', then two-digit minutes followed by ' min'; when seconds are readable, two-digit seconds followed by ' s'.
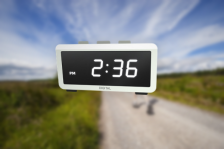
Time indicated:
2 h 36 min
